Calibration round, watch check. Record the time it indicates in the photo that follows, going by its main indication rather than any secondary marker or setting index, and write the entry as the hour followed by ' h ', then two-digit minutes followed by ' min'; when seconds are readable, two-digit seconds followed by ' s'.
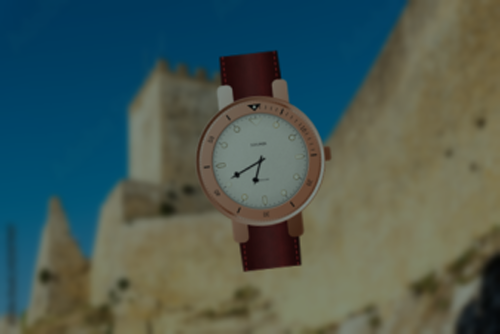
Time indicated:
6 h 41 min
